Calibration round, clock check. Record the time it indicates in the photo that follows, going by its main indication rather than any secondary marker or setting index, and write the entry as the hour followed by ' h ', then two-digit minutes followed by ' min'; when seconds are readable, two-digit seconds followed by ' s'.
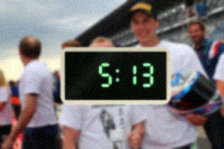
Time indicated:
5 h 13 min
